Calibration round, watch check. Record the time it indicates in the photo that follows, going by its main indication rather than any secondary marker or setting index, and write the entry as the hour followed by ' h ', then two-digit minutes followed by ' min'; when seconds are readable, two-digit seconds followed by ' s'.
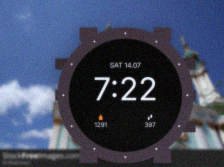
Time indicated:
7 h 22 min
